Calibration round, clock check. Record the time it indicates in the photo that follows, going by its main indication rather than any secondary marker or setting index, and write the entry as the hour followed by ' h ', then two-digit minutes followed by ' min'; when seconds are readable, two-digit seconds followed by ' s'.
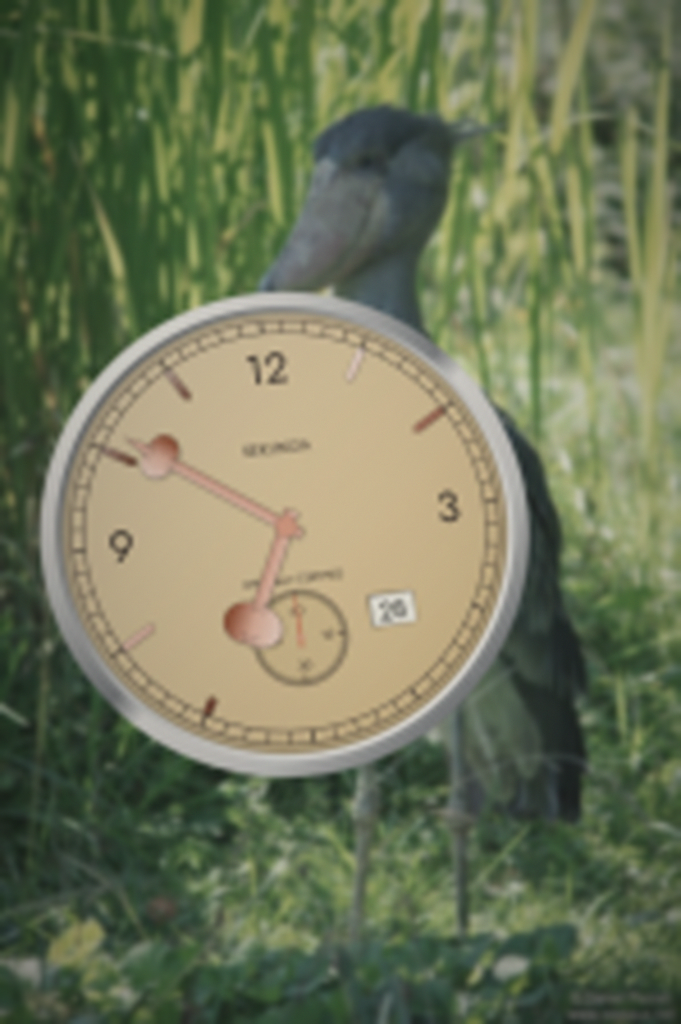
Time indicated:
6 h 51 min
